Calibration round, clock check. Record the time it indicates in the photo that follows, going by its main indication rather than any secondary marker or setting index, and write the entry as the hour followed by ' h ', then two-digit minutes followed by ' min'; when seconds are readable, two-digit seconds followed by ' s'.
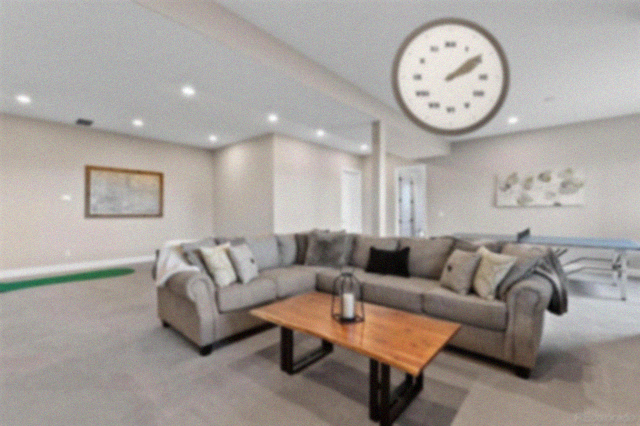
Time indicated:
2 h 09 min
